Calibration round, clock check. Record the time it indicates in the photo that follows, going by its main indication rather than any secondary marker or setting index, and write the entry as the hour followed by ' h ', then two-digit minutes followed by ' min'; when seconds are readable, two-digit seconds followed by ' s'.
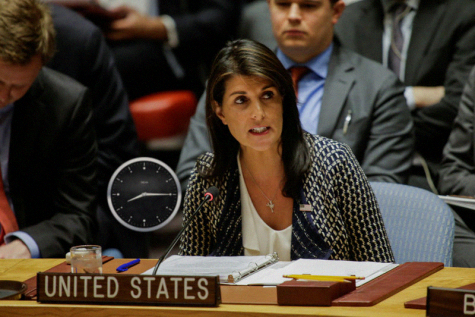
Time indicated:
8 h 15 min
